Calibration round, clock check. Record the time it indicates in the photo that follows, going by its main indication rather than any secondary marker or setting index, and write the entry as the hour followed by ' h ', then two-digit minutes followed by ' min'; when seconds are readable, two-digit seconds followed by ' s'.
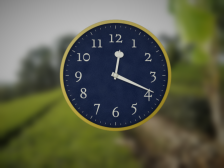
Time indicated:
12 h 19 min
